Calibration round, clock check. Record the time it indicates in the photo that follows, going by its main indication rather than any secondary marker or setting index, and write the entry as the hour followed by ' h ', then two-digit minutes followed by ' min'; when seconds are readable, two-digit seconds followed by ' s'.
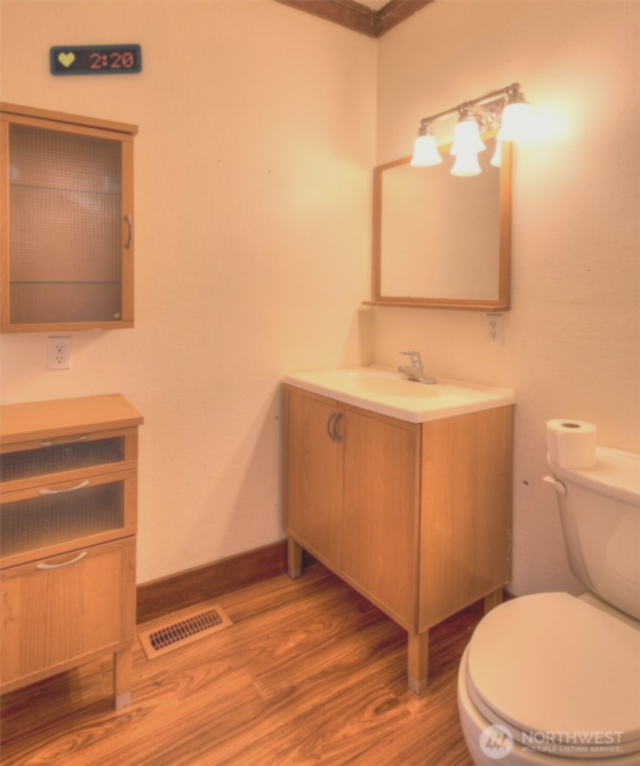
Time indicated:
2 h 20 min
